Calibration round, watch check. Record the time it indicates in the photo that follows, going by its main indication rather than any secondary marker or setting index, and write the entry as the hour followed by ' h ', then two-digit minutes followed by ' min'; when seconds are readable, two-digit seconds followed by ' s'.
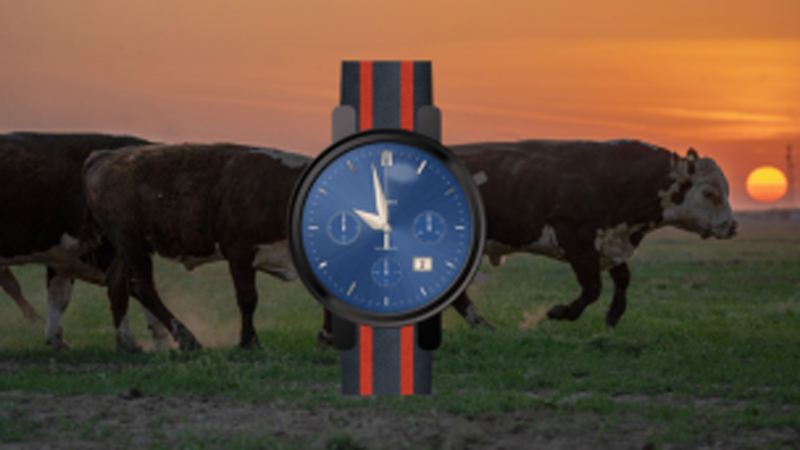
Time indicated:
9 h 58 min
